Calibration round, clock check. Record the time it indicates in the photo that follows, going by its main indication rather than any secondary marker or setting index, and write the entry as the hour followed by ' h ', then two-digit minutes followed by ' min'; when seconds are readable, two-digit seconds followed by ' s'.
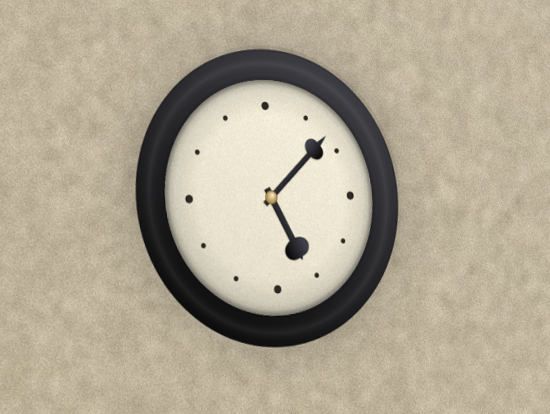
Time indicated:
5 h 08 min
